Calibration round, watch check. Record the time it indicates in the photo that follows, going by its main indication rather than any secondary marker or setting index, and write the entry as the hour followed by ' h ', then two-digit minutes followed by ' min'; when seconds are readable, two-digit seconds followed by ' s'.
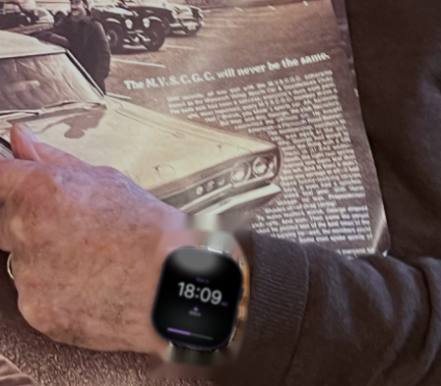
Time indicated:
18 h 09 min
